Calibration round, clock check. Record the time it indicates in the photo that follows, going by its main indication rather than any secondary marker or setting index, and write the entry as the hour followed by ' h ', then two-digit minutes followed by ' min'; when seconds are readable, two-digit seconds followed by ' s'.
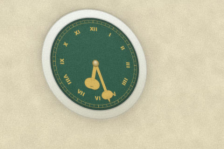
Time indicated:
6 h 27 min
